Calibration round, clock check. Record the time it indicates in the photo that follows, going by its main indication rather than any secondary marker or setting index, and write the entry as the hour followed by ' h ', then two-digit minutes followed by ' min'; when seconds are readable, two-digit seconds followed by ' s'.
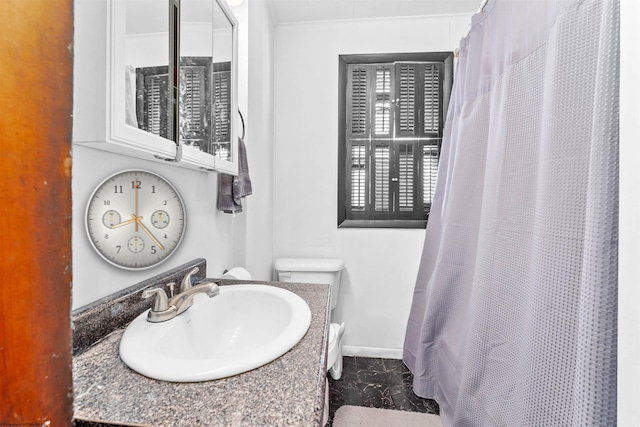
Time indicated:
8 h 23 min
